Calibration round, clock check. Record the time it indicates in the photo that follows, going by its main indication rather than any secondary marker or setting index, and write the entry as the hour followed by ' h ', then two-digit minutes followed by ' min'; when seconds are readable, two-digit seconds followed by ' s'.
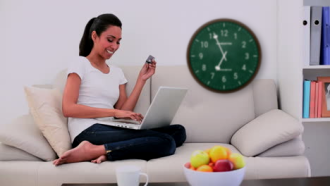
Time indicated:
6 h 56 min
